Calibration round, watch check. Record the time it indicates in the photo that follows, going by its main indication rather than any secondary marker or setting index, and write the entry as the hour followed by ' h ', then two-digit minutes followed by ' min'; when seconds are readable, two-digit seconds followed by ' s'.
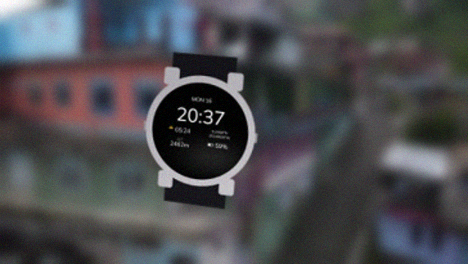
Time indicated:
20 h 37 min
